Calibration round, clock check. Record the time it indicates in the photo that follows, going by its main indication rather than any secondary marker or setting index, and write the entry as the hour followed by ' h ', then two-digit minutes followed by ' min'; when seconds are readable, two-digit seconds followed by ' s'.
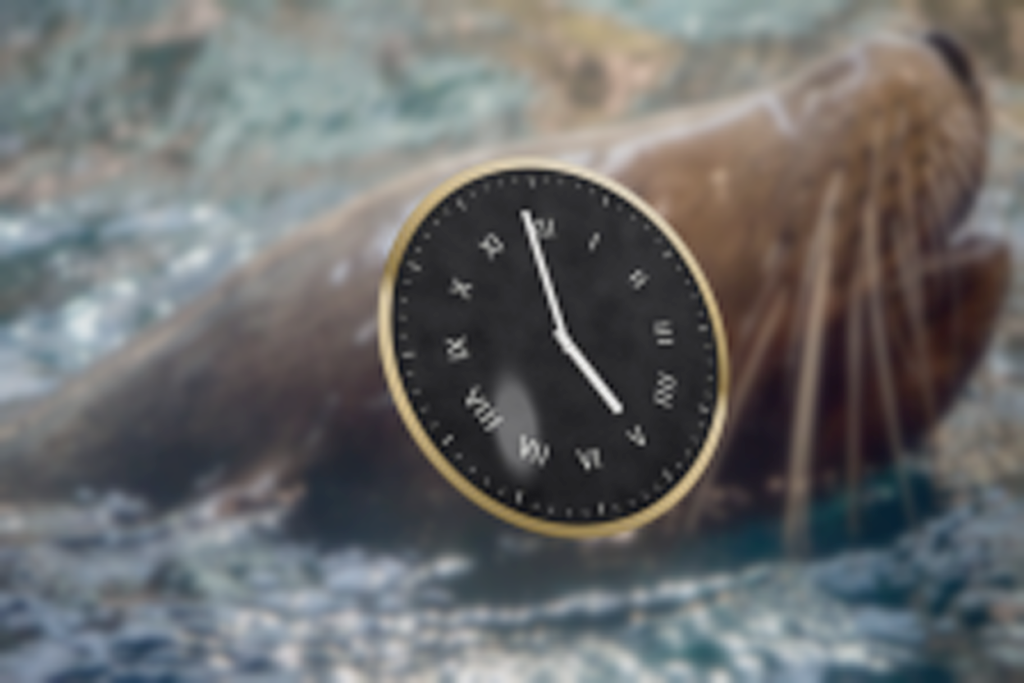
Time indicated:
4 h 59 min
